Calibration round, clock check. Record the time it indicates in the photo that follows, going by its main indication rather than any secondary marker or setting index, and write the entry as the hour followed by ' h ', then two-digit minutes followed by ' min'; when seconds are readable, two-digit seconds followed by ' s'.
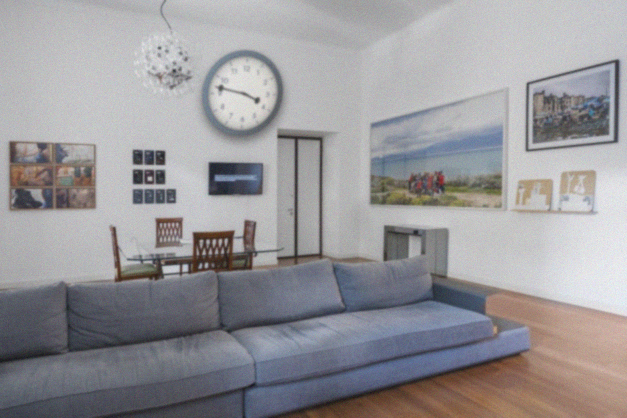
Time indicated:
3 h 47 min
